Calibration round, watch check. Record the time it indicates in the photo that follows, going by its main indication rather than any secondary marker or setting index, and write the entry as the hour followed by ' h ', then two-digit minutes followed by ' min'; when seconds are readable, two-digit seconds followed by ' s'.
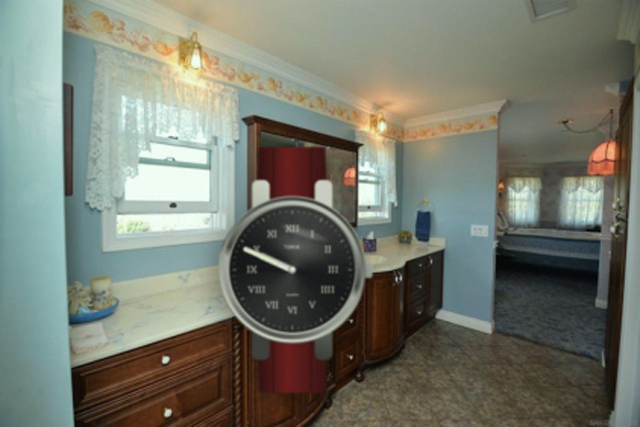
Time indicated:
9 h 49 min
